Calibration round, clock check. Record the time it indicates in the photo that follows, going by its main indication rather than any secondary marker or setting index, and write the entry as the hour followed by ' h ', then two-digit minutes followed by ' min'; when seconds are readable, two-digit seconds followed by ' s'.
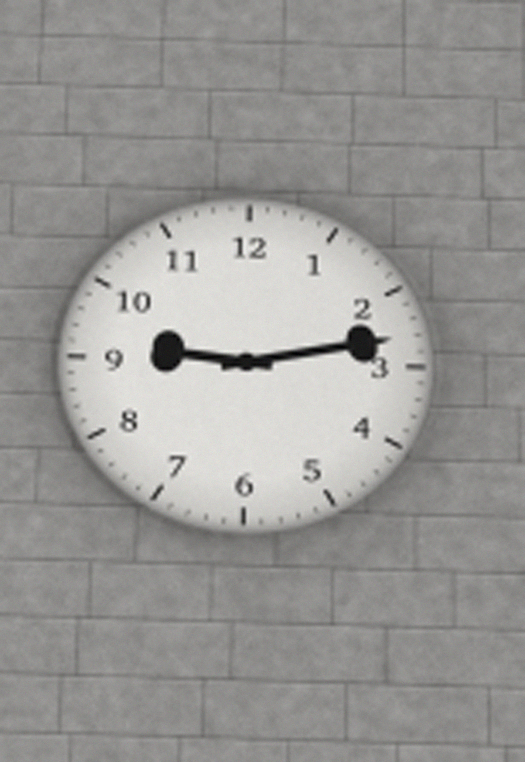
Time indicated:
9 h 13 min
